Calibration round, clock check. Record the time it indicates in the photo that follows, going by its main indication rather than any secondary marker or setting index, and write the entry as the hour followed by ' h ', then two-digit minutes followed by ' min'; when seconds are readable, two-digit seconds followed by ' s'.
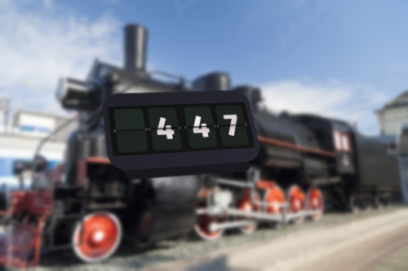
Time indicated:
4 h 47 min
